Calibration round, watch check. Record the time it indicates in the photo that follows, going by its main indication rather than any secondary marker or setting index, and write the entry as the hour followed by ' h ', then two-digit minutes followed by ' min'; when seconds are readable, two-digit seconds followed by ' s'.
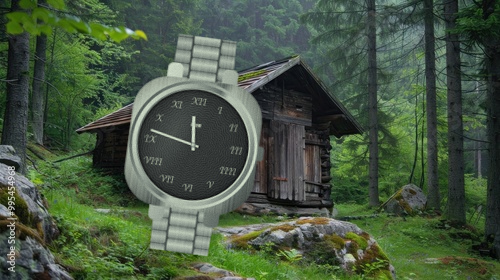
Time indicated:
11 h 47 min
